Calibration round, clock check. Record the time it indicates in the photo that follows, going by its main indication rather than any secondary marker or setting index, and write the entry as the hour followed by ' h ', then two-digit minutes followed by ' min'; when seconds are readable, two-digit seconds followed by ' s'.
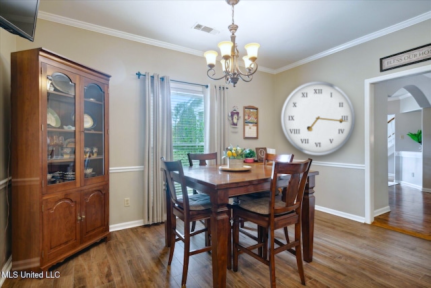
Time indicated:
7 h 16 min
